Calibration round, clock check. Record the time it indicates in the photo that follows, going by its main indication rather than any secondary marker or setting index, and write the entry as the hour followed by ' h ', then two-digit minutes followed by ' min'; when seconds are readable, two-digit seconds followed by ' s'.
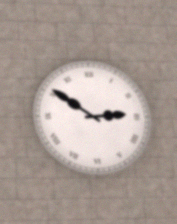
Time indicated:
2 h 51 min
